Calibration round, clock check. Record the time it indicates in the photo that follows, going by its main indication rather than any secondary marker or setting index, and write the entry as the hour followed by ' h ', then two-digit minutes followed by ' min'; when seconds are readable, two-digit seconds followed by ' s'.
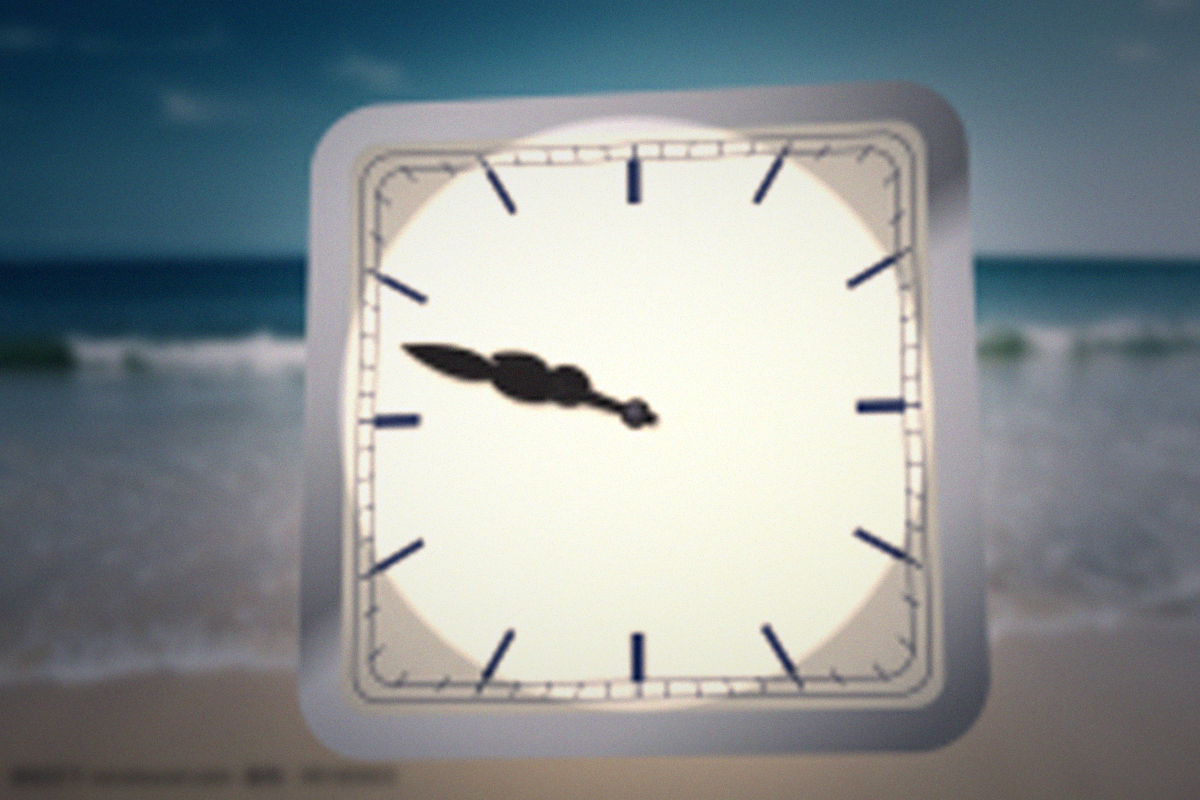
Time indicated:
9 h 48 min
